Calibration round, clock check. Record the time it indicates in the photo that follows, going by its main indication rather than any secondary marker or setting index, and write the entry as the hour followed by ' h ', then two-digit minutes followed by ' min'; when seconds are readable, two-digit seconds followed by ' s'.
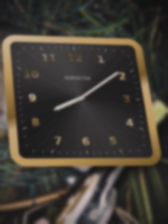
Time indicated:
8 h 09 min
